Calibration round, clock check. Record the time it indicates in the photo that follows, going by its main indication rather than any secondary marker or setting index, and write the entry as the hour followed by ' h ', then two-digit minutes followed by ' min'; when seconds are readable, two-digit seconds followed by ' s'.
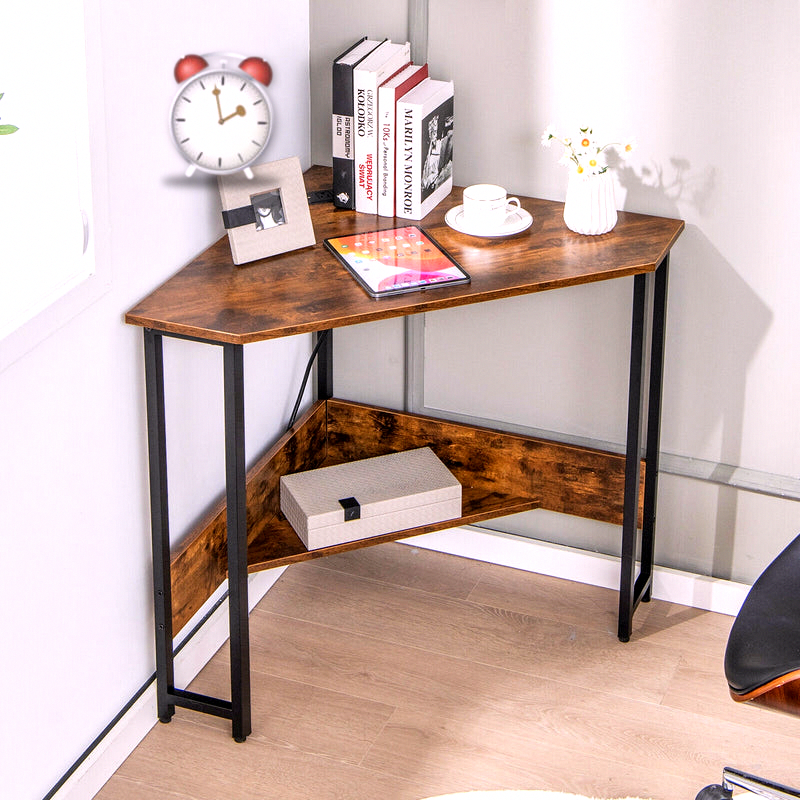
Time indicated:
1 h 58 min
